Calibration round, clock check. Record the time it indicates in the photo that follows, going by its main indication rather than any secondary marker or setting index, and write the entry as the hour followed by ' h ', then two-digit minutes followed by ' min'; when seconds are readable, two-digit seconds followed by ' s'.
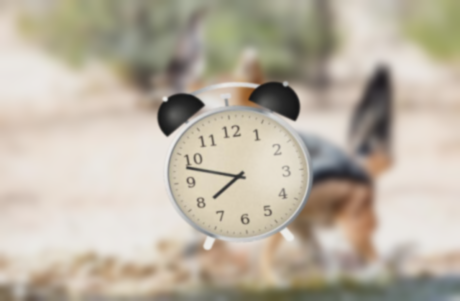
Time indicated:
7 h 48 min
